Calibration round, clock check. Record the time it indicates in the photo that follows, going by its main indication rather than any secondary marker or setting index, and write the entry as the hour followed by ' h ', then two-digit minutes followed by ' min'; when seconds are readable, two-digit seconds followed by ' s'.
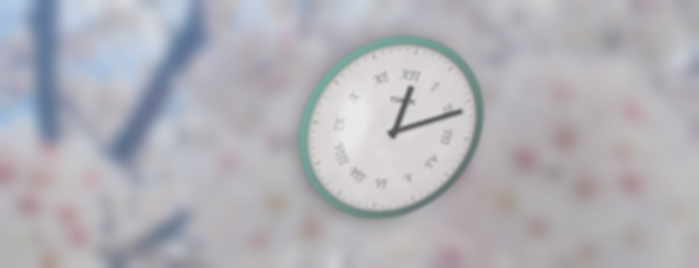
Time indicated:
12 h 11 min
